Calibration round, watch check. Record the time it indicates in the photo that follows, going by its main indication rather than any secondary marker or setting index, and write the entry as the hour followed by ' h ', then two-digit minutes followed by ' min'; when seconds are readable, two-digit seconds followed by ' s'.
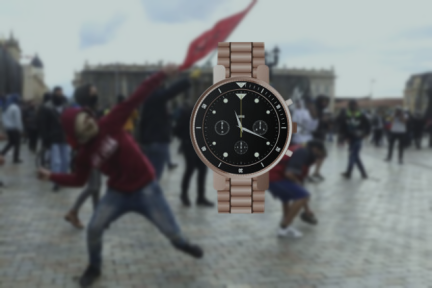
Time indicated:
11 h 19 min
